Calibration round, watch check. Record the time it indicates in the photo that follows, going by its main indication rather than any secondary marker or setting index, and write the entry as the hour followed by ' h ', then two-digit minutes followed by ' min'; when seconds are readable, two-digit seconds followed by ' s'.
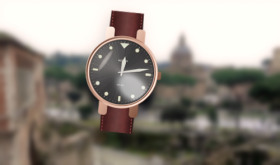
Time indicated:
12 h 13 min
